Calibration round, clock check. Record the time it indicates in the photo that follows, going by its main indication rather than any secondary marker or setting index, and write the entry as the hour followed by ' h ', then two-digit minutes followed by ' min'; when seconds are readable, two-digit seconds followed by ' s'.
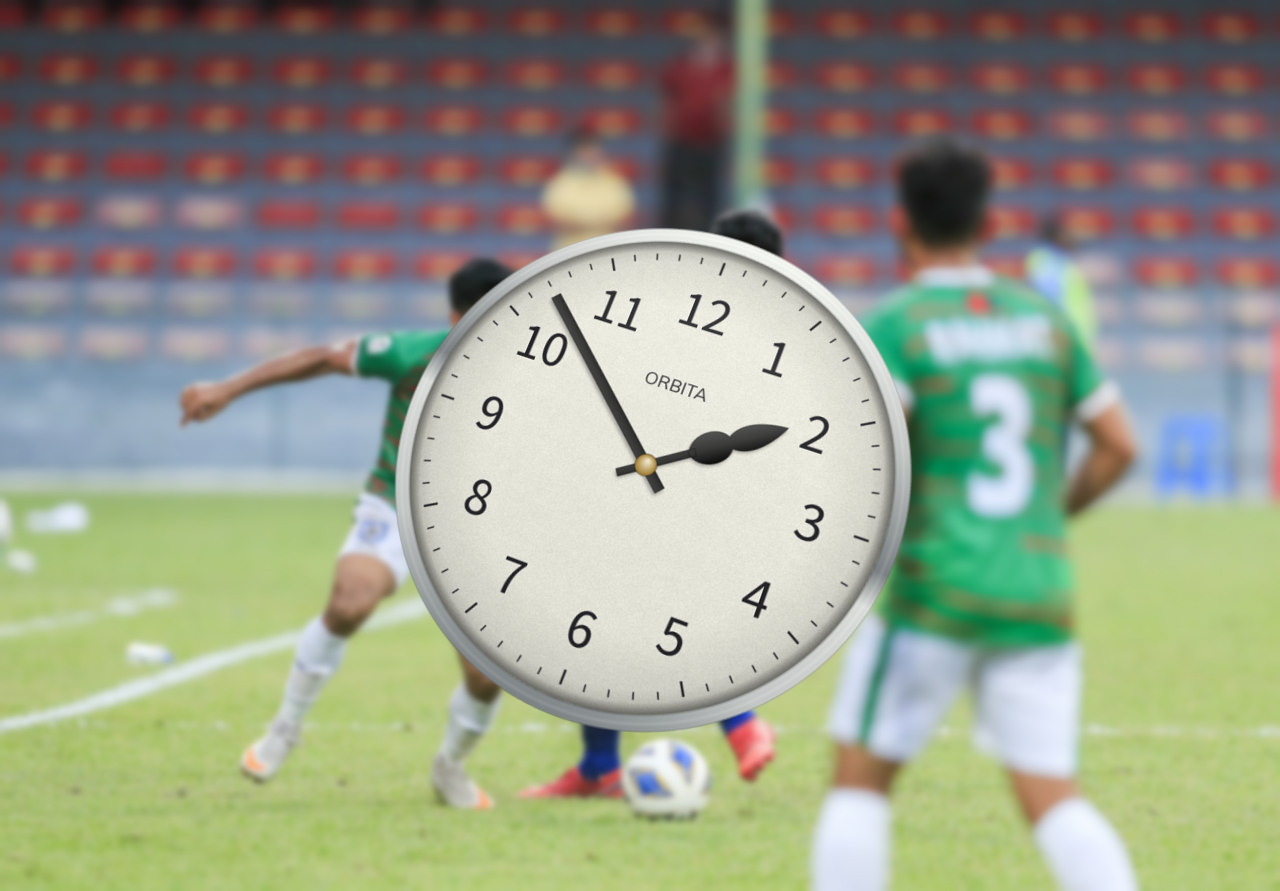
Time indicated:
1 h 52 min
